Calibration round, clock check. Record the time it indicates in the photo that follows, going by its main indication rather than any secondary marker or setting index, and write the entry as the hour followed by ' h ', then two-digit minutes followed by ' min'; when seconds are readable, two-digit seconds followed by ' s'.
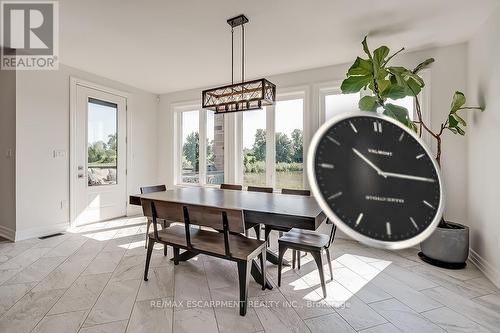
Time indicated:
10 h 15 min
